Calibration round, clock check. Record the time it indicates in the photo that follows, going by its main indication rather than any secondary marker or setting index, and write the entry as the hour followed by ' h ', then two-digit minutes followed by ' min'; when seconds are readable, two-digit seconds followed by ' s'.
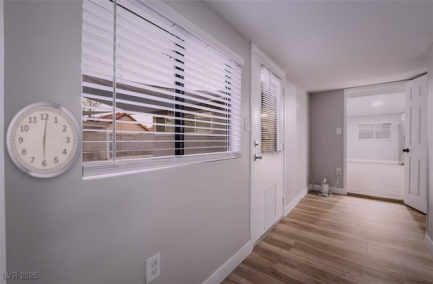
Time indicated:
6 h 01 min
